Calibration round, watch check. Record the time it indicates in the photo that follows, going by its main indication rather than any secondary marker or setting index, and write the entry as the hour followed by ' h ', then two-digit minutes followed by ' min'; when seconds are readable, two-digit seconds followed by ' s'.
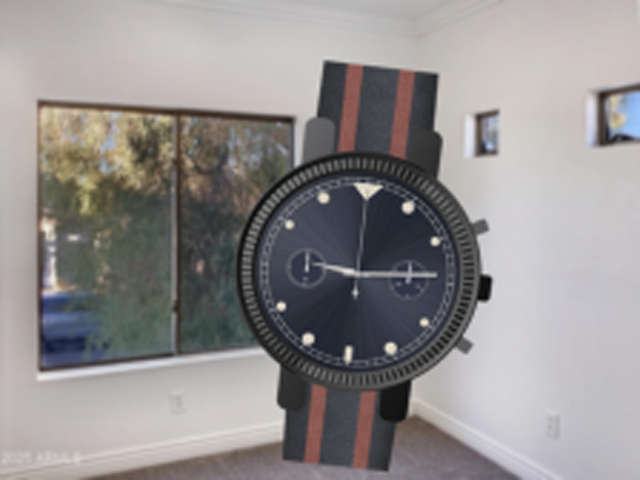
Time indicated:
9 h 14 min
